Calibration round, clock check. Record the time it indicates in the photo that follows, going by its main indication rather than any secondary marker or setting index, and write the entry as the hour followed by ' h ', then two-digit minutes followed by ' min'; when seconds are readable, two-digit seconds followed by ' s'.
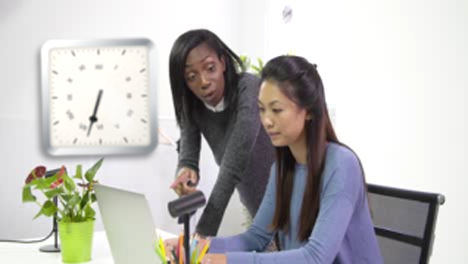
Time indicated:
6 h 33 min
